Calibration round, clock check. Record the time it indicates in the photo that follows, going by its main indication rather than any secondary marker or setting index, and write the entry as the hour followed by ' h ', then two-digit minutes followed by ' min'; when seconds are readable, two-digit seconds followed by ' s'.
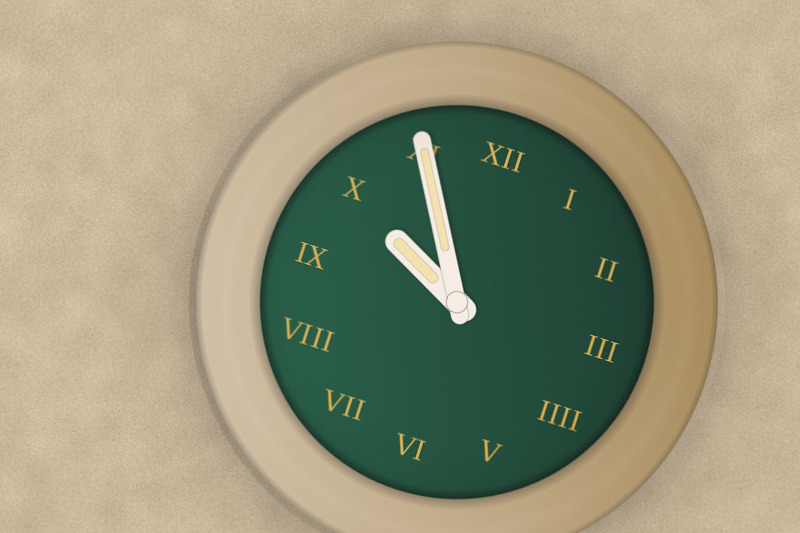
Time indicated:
9 h 55 min
